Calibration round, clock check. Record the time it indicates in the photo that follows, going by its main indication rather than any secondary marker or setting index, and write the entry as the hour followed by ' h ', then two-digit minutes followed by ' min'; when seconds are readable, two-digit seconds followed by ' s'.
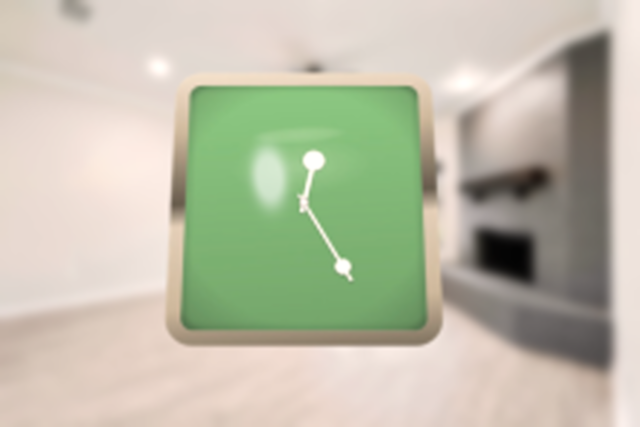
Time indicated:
12 h 25 min
